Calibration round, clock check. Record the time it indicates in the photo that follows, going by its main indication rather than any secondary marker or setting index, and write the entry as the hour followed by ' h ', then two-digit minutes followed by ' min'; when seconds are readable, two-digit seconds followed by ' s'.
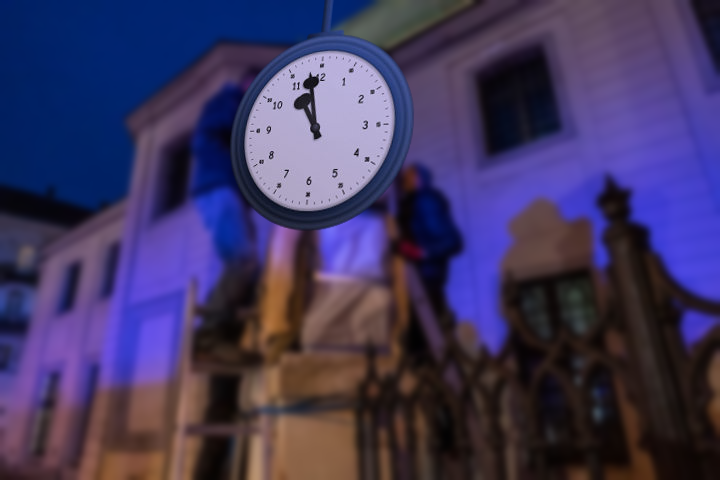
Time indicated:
10 h 58 min
